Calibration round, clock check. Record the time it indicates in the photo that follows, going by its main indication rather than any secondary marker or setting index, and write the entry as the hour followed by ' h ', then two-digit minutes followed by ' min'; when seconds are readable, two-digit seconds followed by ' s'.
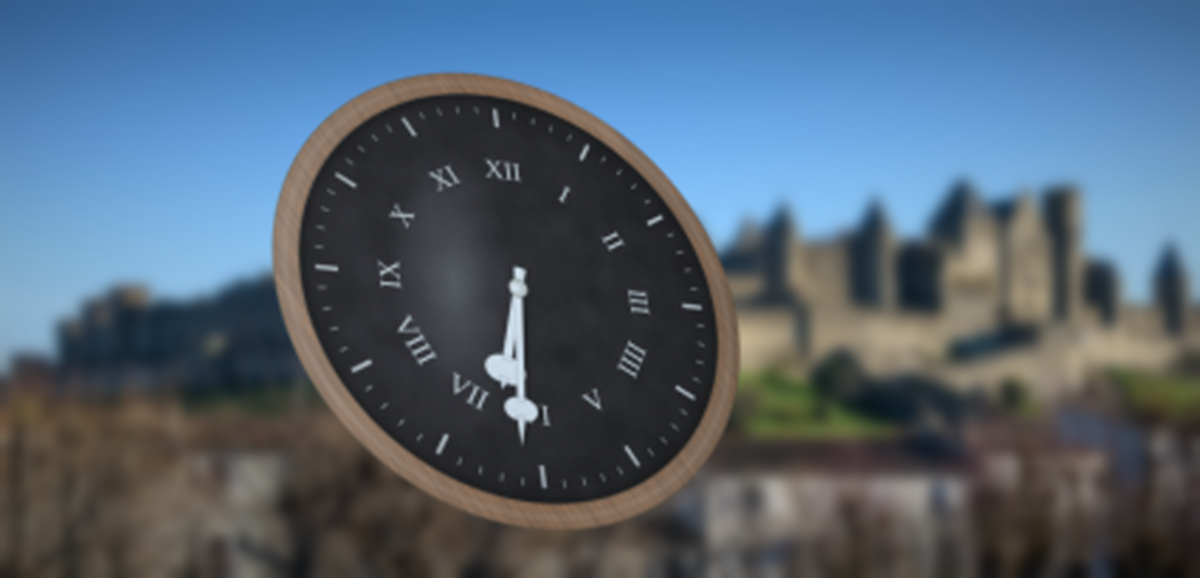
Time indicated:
6 h 31 min
